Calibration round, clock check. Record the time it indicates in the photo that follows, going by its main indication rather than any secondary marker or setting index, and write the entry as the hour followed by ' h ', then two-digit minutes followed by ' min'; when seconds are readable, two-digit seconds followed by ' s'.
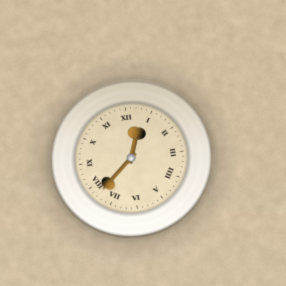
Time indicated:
12 h 38 min
